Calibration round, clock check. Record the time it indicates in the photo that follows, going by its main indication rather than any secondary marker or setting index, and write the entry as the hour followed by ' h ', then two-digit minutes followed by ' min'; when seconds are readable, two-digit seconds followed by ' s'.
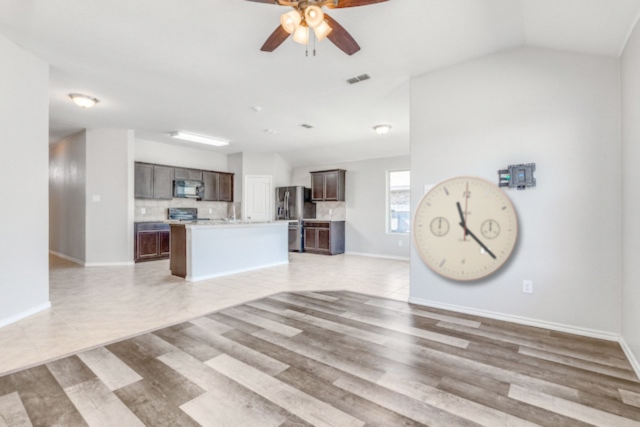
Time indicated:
11 h 22 min
